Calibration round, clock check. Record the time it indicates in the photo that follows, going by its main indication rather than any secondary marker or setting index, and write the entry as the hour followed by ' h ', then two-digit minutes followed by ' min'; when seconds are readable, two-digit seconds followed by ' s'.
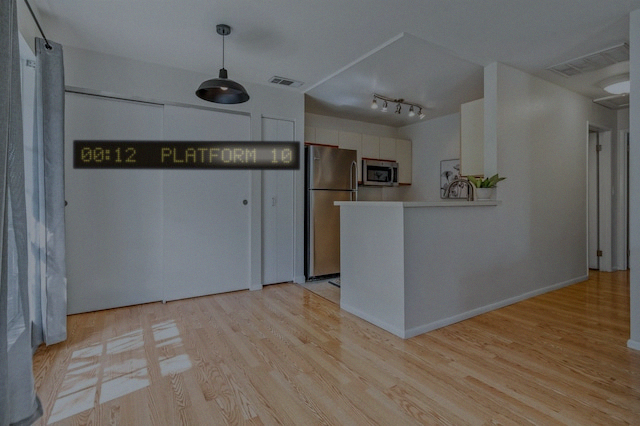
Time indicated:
0 h 12 min
